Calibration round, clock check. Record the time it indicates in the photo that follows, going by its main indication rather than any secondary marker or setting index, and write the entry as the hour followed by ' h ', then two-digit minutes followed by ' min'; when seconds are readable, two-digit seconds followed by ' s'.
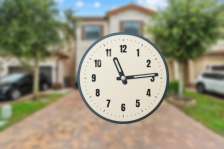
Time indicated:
11 h 14 min
